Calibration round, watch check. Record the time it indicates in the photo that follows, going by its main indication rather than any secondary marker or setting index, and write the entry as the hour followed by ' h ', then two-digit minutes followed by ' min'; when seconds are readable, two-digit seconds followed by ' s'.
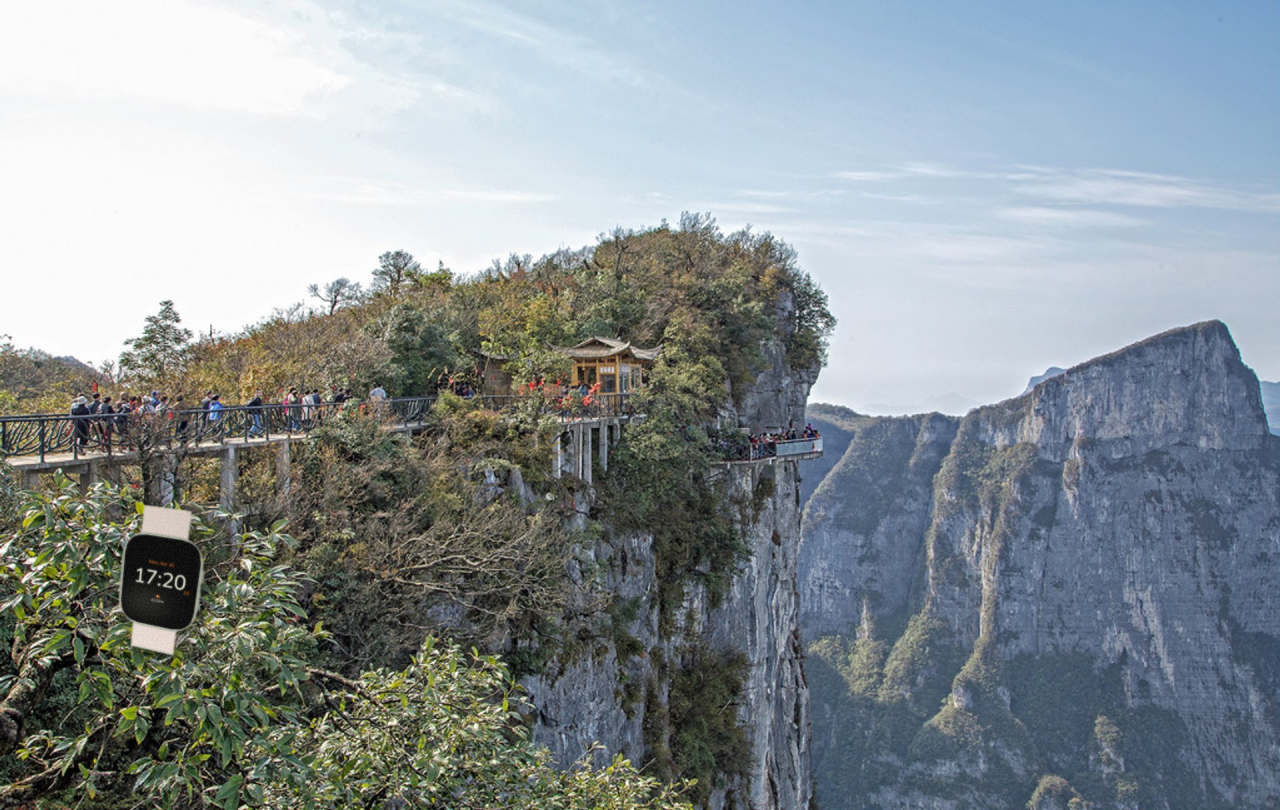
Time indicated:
17 h 20 min
